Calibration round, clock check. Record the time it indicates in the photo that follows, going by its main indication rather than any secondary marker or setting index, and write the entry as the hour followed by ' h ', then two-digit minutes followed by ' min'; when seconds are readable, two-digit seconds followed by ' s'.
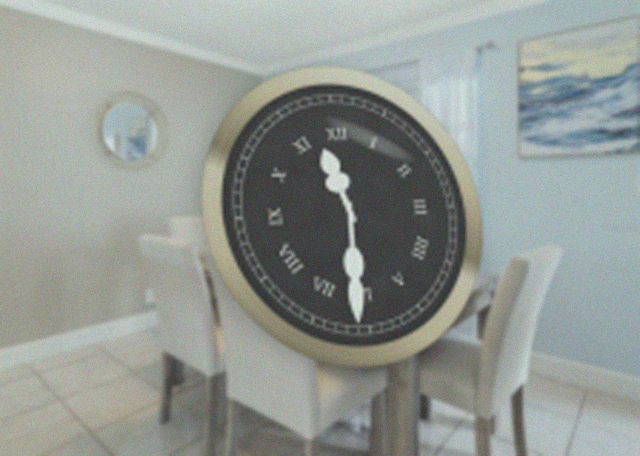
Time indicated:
11 h 31 min
